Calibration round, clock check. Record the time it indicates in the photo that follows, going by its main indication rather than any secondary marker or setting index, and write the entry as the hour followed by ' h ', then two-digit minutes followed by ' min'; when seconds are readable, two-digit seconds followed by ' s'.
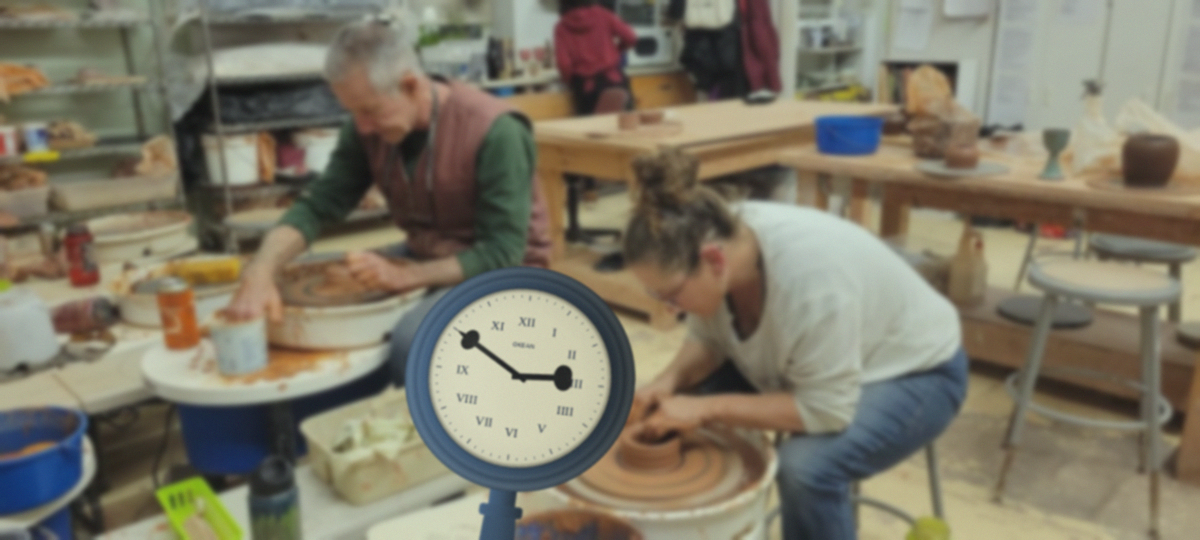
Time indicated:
2 h 50 min
